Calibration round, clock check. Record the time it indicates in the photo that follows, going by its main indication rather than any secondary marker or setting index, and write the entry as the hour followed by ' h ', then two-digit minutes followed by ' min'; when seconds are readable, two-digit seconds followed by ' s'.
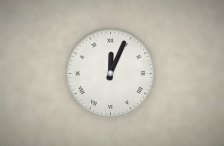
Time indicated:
12 h 04 min
